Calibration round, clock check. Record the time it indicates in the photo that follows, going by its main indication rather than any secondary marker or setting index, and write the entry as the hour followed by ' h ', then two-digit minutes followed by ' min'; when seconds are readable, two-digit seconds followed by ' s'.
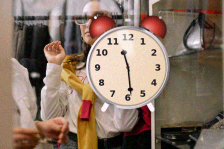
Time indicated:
11 h 29 min
